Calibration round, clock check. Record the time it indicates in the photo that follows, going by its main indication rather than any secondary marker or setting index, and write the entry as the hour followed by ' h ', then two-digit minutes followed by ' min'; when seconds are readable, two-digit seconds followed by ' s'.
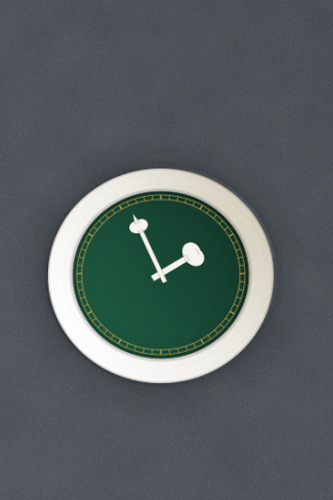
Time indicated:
1 h 56 min
